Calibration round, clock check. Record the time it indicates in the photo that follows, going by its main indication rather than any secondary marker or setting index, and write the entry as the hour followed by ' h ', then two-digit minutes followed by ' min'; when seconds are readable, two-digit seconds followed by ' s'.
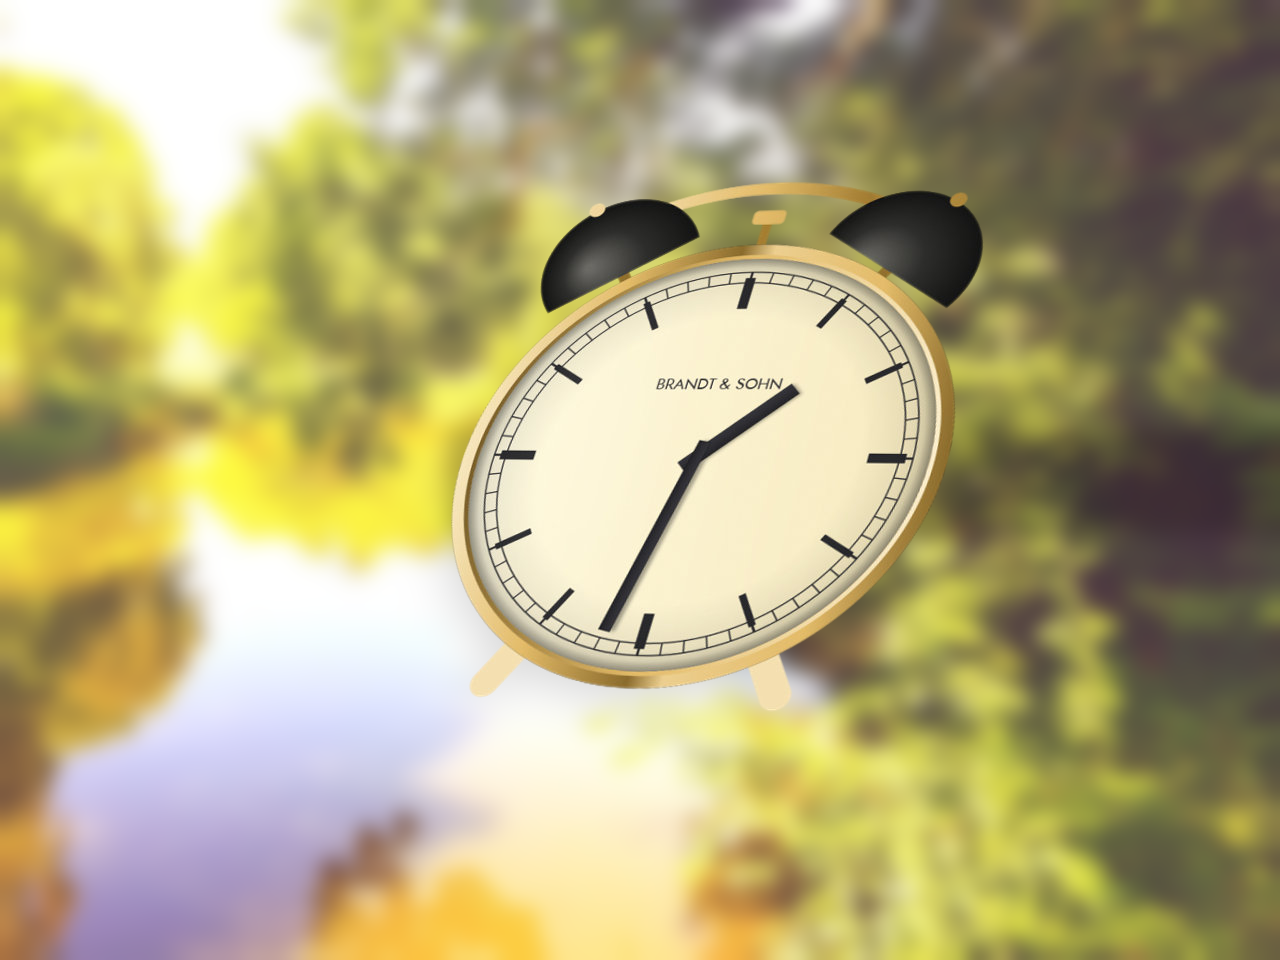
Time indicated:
1 h 32 min
